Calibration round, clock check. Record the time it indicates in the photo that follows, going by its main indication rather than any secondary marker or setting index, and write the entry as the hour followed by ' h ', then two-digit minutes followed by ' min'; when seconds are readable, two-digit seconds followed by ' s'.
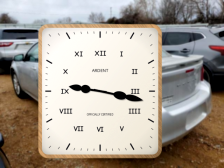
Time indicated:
9 h 17 min
